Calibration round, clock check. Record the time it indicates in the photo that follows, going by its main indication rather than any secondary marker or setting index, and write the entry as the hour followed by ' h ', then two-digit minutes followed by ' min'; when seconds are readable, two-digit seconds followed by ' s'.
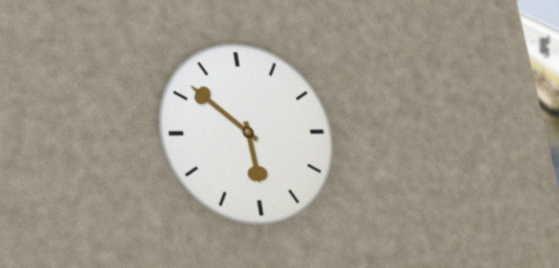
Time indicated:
5 h 52 min
